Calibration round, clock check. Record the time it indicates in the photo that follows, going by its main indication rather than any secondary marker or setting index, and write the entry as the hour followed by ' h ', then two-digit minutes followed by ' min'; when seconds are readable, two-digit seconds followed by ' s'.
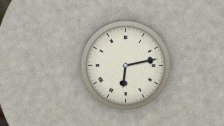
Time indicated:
6 h 13 min
